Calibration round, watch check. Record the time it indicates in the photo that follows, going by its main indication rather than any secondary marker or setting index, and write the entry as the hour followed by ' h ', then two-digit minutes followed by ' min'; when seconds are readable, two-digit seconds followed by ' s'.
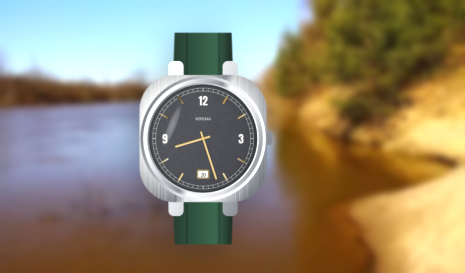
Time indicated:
8 h 27 min
